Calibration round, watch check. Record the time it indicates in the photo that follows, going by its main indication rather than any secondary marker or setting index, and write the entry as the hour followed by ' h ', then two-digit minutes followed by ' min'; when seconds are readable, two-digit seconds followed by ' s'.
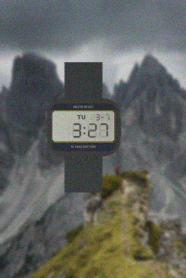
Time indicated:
3 h 27 min
